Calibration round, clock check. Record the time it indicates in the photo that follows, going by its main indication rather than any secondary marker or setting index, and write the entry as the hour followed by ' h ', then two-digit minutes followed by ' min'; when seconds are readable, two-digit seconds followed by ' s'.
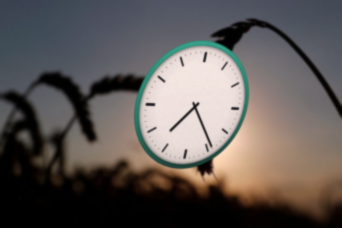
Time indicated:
7 h 24 min
